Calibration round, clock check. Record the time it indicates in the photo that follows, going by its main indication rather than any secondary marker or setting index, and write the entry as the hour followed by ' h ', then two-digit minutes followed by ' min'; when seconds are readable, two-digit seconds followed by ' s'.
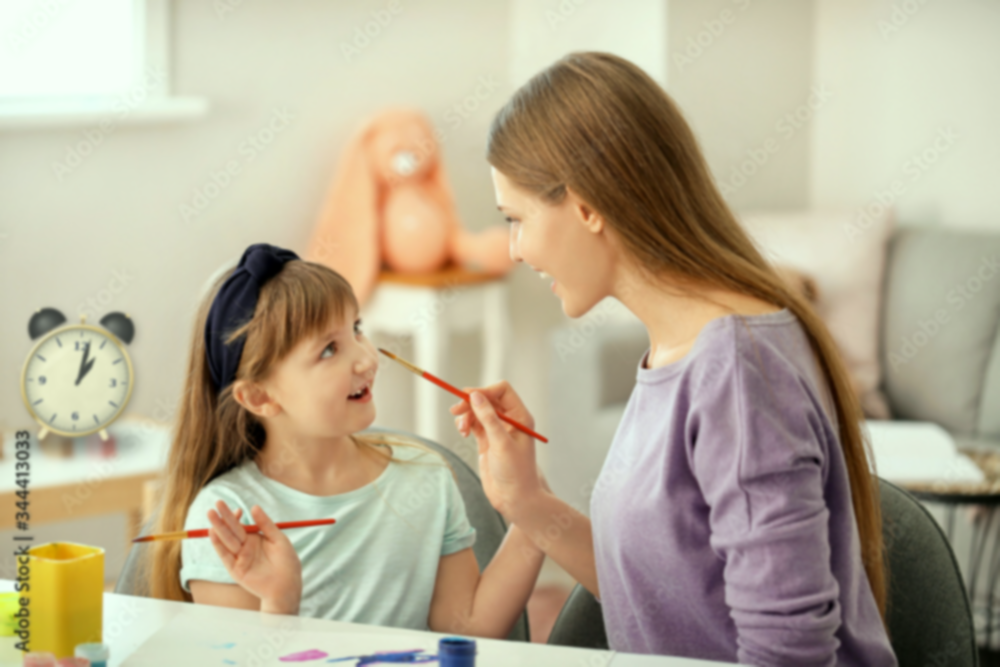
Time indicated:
1 h 02 min
